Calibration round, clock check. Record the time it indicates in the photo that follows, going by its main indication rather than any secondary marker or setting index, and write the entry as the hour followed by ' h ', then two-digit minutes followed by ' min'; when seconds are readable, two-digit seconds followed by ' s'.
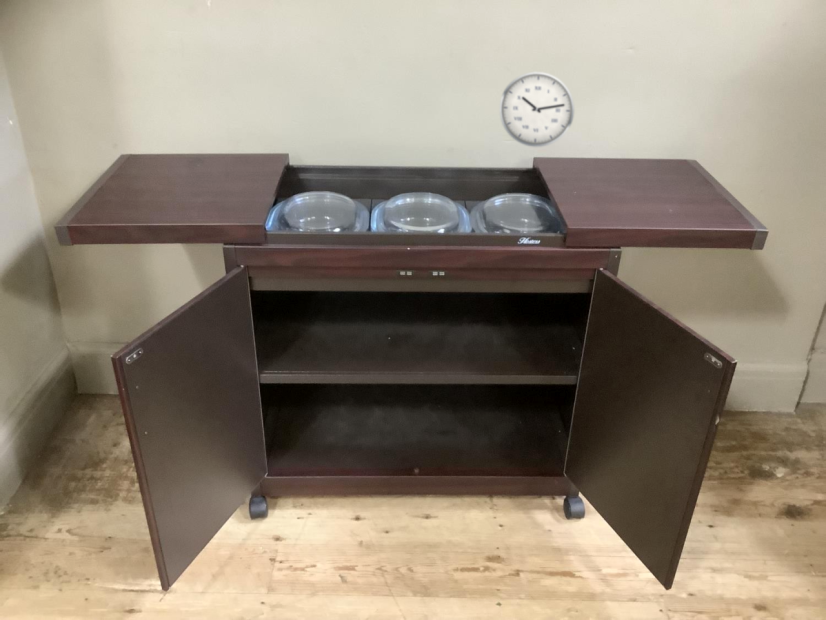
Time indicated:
10 h 13 min
